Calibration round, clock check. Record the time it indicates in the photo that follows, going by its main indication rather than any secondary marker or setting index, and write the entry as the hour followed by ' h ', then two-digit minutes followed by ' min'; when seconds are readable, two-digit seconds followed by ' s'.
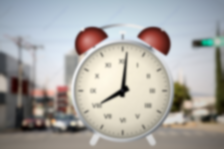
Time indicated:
8 h 01 min
